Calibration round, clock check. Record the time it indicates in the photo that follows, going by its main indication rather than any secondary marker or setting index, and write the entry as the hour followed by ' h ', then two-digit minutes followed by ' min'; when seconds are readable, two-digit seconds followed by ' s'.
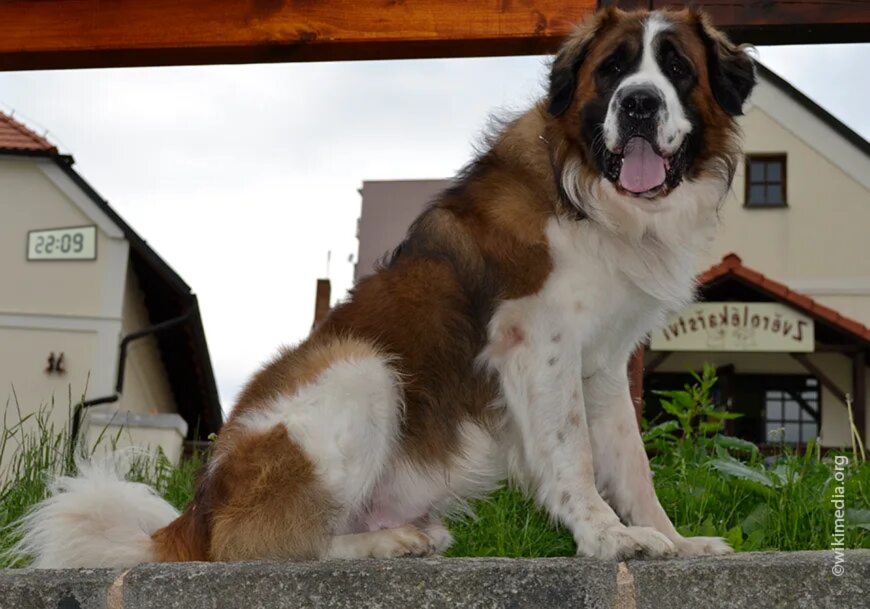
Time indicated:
22 h 09 min
